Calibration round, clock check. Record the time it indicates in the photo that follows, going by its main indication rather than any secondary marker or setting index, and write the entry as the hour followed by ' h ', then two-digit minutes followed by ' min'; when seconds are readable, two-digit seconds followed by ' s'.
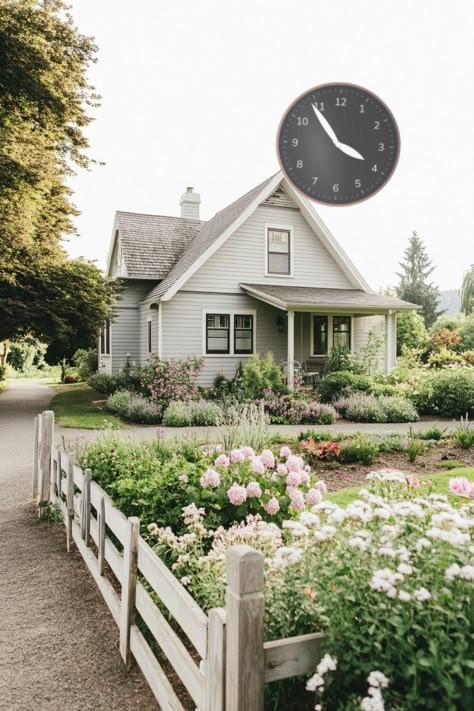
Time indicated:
3 h 54 min
